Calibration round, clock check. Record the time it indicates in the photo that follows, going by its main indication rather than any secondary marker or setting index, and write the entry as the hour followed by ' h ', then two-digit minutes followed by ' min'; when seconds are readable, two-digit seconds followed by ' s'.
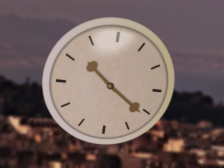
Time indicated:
10 h 21 min
